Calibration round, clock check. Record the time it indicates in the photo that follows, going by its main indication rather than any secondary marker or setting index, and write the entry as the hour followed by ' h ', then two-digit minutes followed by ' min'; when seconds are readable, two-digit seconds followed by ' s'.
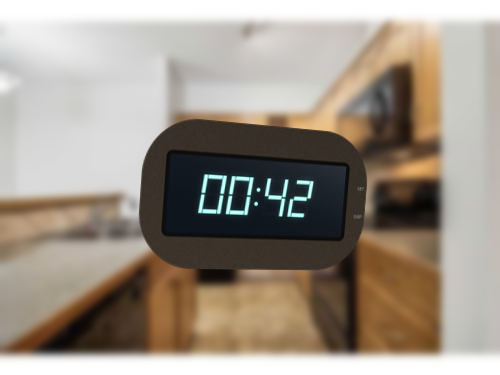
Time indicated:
0 h 42 min
